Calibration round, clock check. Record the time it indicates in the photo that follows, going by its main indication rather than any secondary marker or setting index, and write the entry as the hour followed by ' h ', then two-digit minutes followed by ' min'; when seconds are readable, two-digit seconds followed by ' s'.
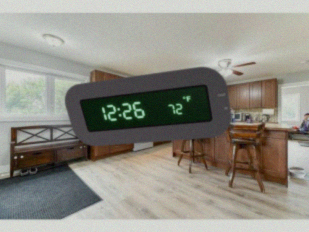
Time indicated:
12 h 26 min
